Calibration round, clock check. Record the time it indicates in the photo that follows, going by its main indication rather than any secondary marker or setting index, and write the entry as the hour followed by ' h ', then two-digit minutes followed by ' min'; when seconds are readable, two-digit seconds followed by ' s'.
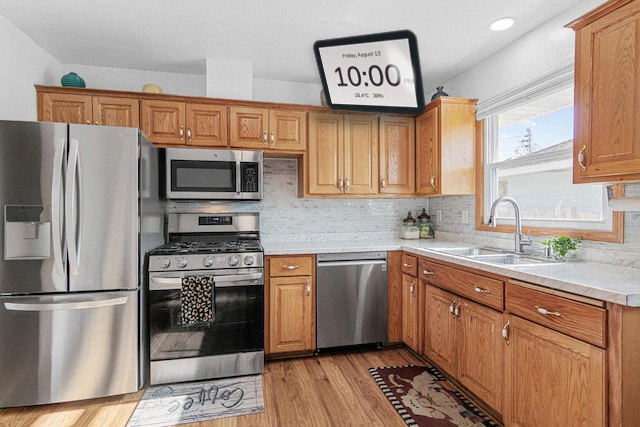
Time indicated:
10 h 00 min
